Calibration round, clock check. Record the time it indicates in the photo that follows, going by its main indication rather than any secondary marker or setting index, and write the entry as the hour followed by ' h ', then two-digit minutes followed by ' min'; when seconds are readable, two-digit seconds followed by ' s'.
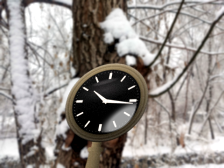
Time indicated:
10 h 16 min
